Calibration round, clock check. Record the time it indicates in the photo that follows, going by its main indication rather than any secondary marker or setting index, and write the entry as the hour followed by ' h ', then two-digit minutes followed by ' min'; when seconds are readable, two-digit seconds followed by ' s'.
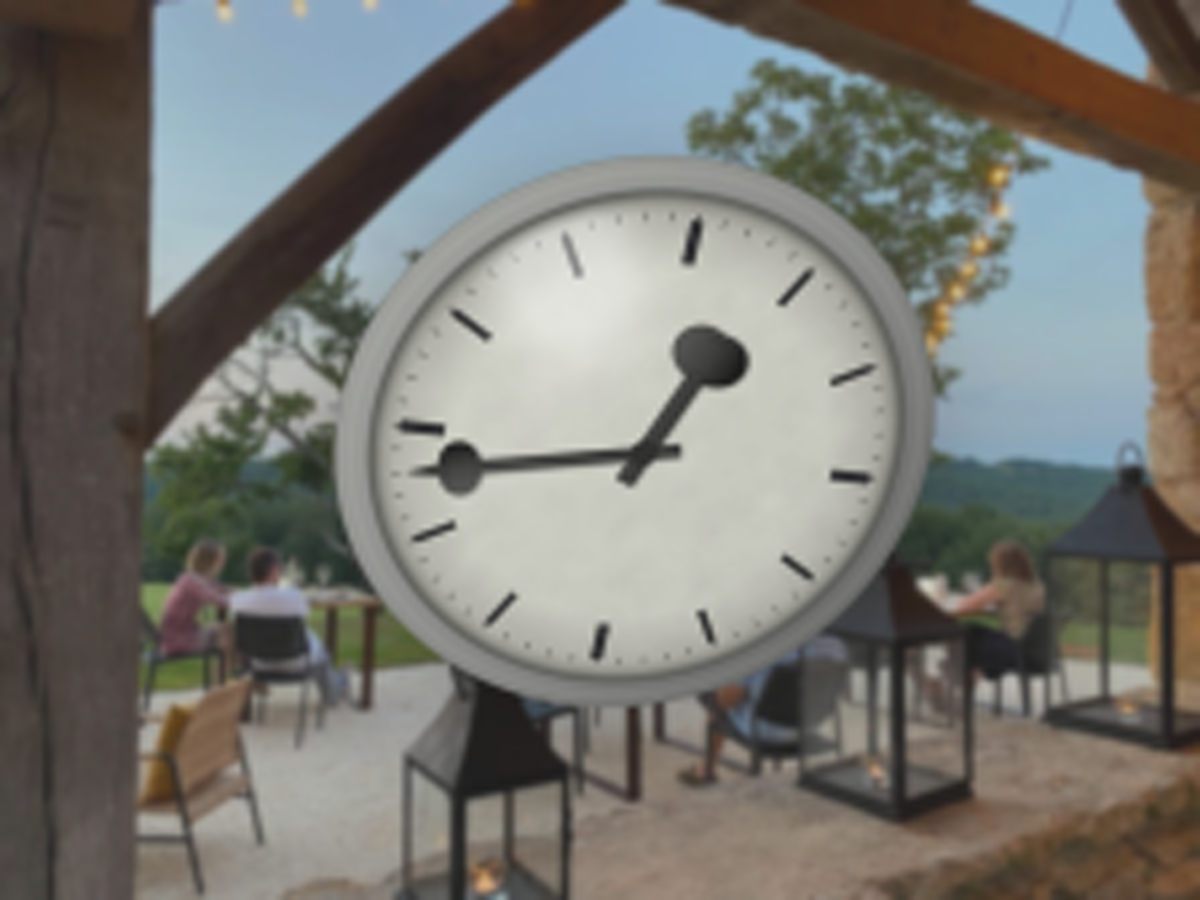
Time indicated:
12 h 43 min
